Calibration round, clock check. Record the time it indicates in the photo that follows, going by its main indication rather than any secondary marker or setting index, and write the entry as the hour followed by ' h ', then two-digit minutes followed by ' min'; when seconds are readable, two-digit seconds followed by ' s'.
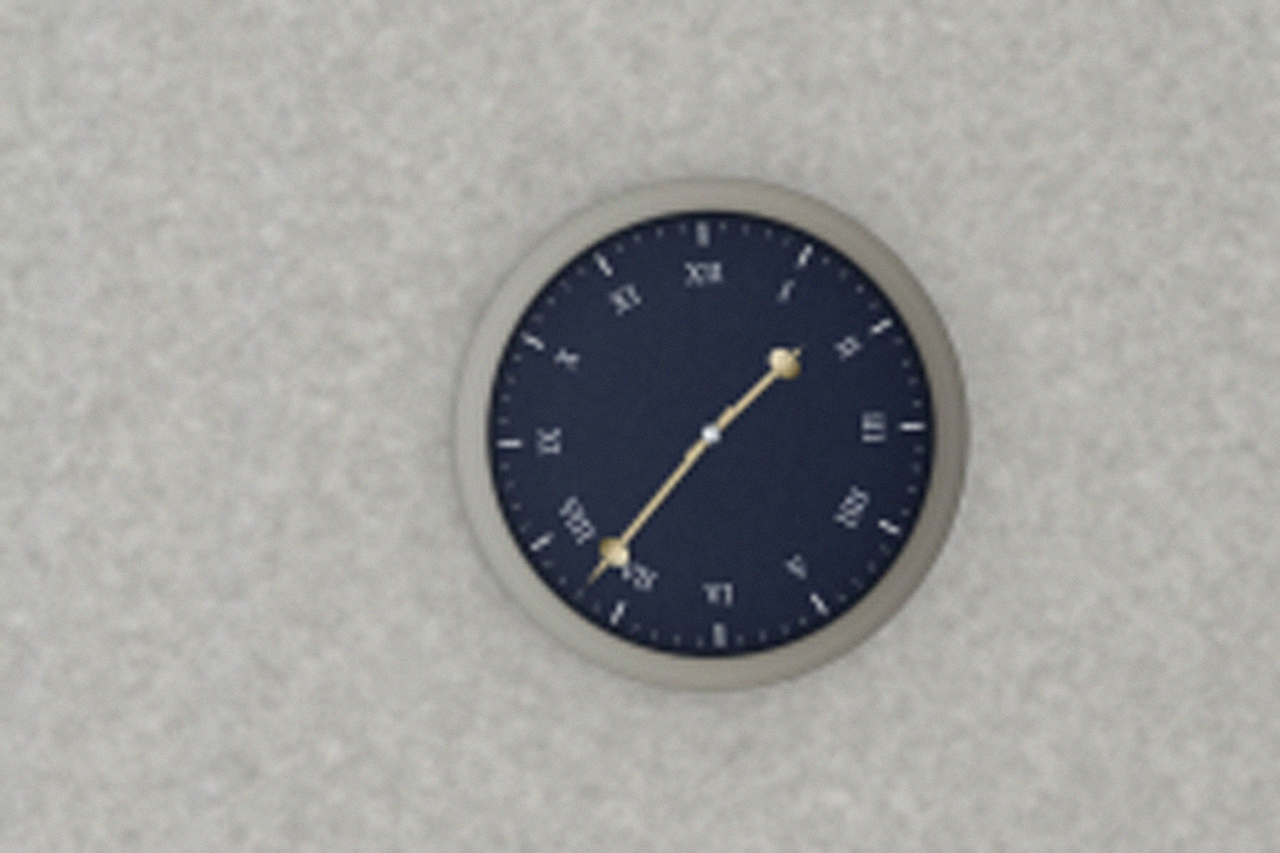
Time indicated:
1 h 37 min
